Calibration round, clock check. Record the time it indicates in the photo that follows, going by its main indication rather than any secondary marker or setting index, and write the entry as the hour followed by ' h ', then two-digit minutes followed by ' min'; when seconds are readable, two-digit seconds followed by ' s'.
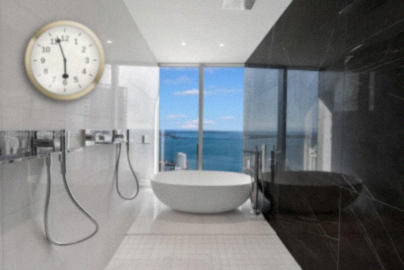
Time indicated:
5 h 57 min
